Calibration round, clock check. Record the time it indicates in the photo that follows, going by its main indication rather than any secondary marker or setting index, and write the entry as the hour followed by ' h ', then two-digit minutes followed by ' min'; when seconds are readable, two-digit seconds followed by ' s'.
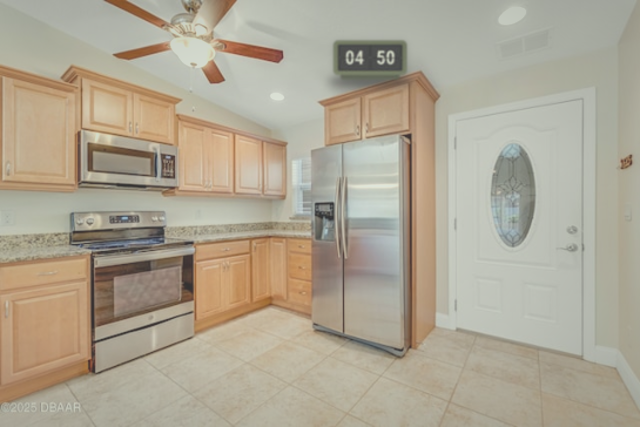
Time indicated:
4 h 50 min
